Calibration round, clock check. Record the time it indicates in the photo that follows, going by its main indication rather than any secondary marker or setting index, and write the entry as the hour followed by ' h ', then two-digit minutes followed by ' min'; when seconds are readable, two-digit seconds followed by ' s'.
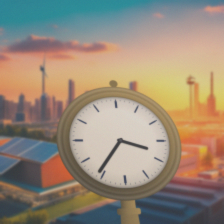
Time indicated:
3 h 36 min
